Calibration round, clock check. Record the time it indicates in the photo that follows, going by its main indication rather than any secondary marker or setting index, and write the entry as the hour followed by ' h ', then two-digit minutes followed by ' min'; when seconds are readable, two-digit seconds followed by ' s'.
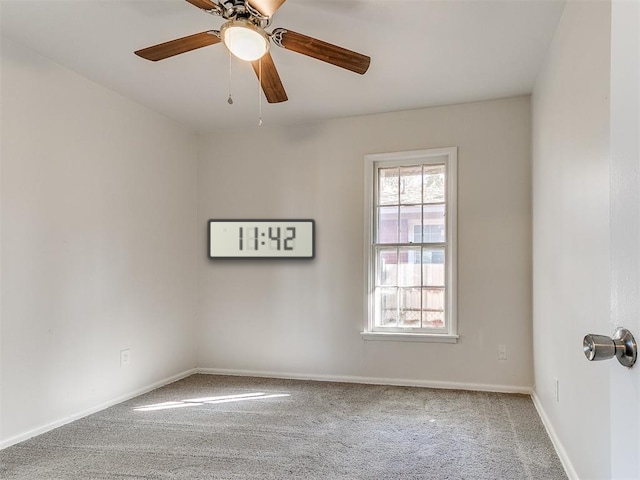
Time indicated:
11 h 42 min
